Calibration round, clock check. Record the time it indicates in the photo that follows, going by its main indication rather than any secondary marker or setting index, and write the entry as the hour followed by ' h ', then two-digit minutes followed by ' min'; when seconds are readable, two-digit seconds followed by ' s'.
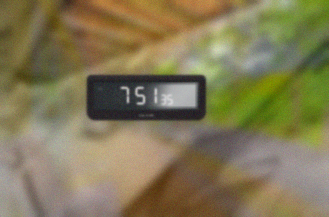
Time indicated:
7 h 51 min
